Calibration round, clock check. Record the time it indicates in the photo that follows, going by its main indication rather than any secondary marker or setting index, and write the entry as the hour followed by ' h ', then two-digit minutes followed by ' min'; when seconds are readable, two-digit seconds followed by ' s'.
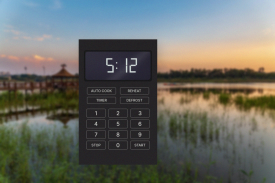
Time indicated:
5 h 12 min
